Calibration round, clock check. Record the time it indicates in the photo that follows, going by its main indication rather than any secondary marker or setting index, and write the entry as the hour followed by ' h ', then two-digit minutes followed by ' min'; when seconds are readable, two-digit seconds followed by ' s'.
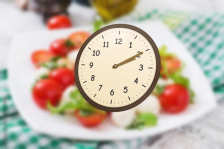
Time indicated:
2 h 10 min
